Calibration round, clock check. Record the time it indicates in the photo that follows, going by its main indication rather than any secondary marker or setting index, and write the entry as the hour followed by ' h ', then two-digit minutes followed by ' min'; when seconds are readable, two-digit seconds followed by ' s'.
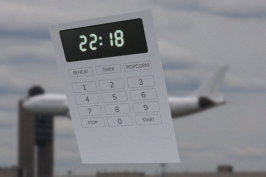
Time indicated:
22 h 18 min
